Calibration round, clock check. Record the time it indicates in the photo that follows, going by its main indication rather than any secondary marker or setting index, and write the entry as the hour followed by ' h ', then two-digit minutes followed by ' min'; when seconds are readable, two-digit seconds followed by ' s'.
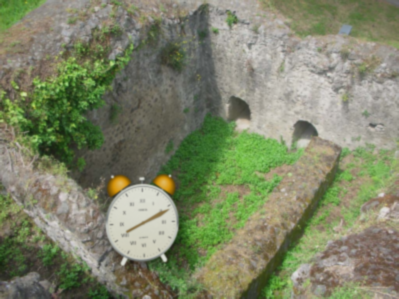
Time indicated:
8 h 11 min
